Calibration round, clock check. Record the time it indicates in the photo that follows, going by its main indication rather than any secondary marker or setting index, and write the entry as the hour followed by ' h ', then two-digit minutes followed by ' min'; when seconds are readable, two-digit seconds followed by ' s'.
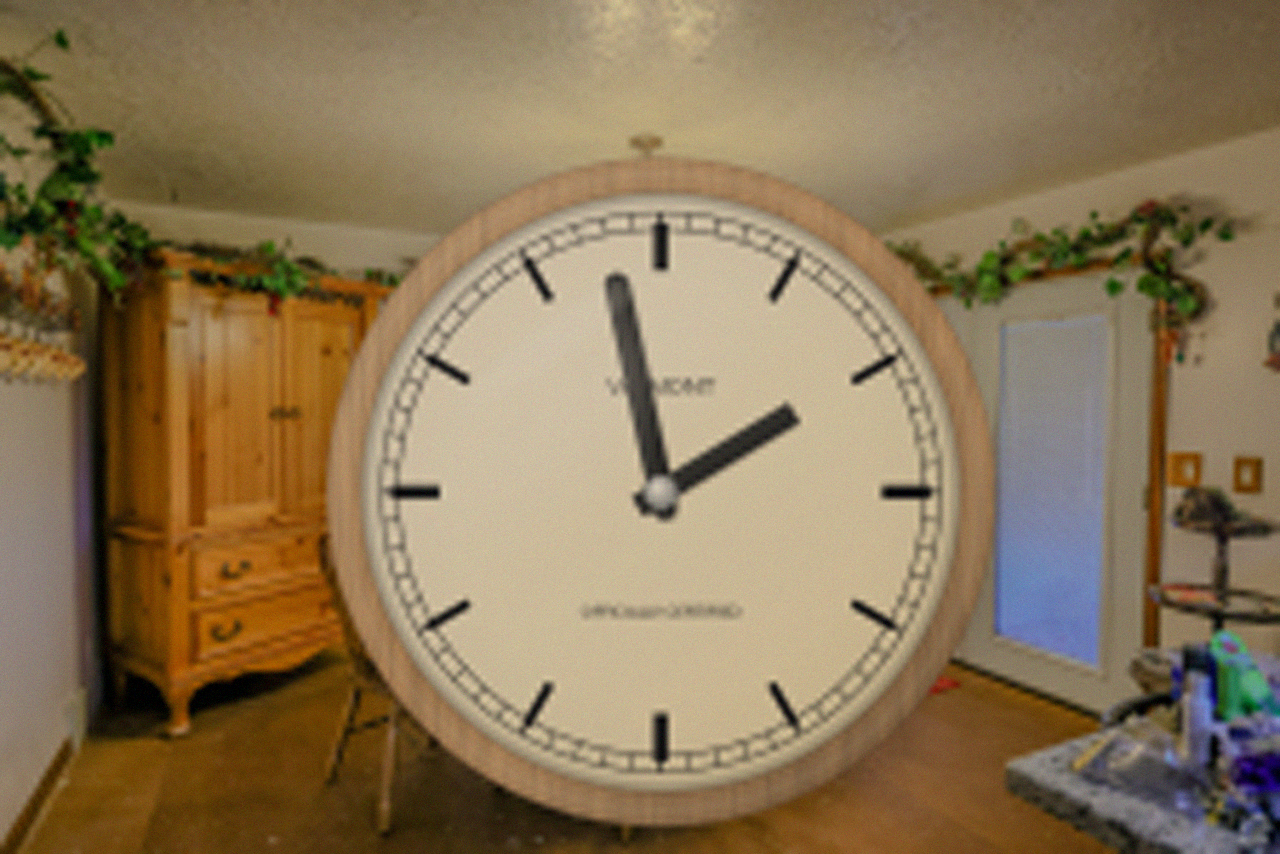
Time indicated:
1 h 58 min
